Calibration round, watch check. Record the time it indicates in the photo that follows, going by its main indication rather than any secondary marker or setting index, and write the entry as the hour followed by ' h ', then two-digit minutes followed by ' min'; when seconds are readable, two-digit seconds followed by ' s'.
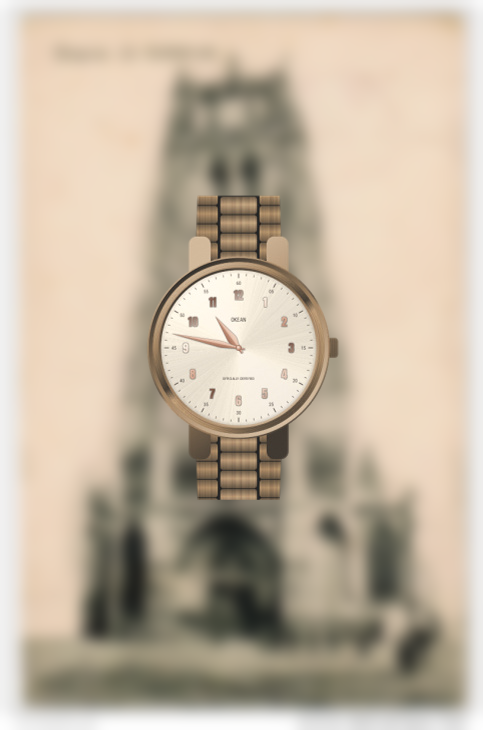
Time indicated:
10 h 47 min
